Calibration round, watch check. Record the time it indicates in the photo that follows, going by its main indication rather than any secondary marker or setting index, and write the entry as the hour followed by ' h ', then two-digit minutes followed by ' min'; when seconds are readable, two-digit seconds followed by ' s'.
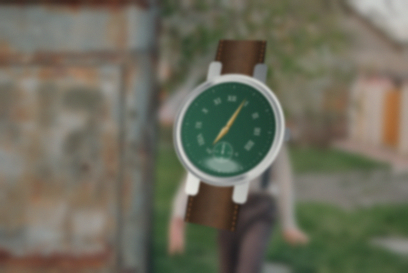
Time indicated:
7 h 04 min
